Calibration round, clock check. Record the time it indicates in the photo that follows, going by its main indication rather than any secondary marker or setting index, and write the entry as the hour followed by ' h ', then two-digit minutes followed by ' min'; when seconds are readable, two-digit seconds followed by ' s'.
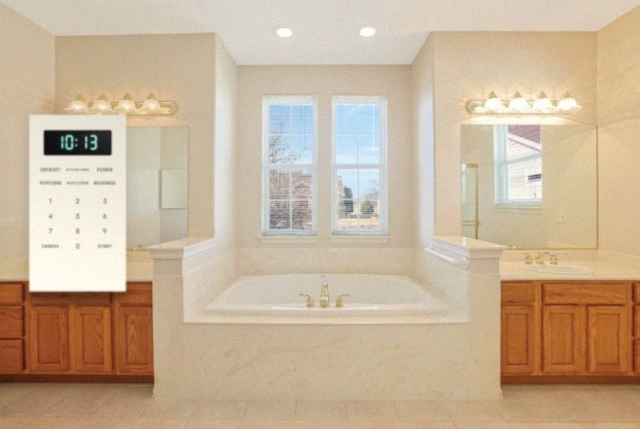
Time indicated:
10 h 13 min
